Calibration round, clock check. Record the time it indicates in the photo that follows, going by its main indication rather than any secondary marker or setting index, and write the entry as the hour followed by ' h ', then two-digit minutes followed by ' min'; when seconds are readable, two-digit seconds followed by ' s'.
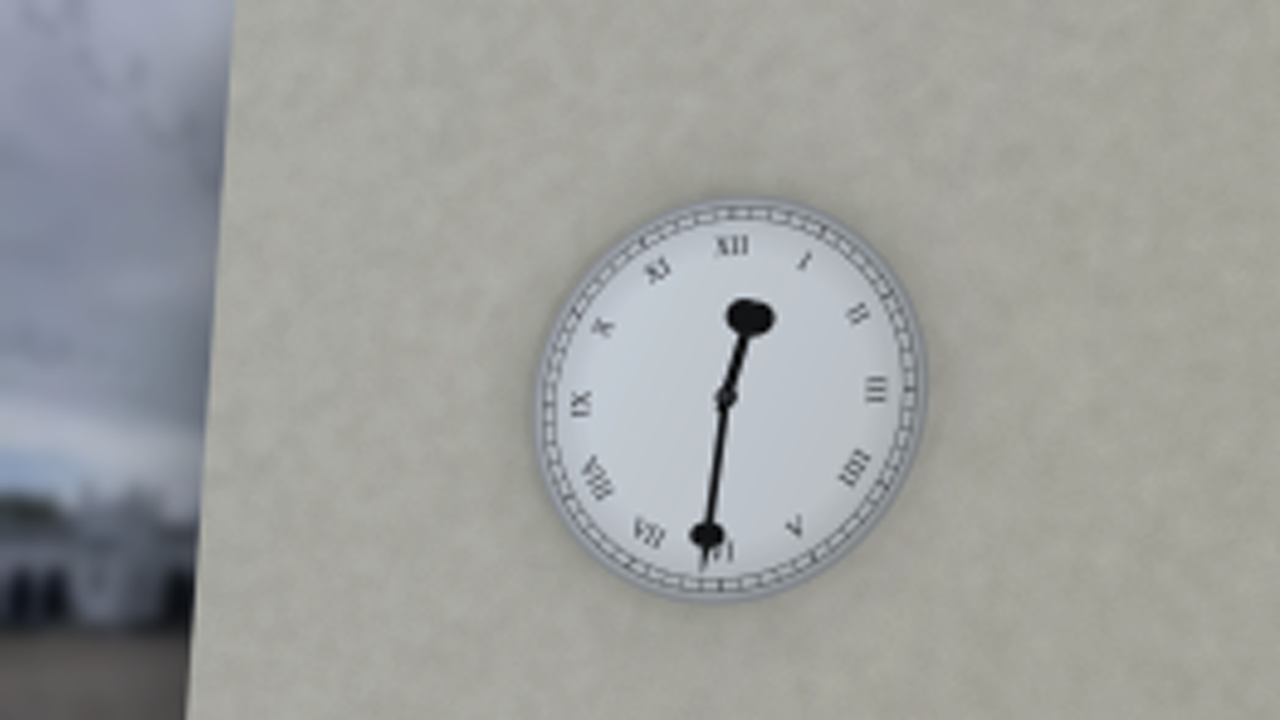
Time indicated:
12 h 31 min
